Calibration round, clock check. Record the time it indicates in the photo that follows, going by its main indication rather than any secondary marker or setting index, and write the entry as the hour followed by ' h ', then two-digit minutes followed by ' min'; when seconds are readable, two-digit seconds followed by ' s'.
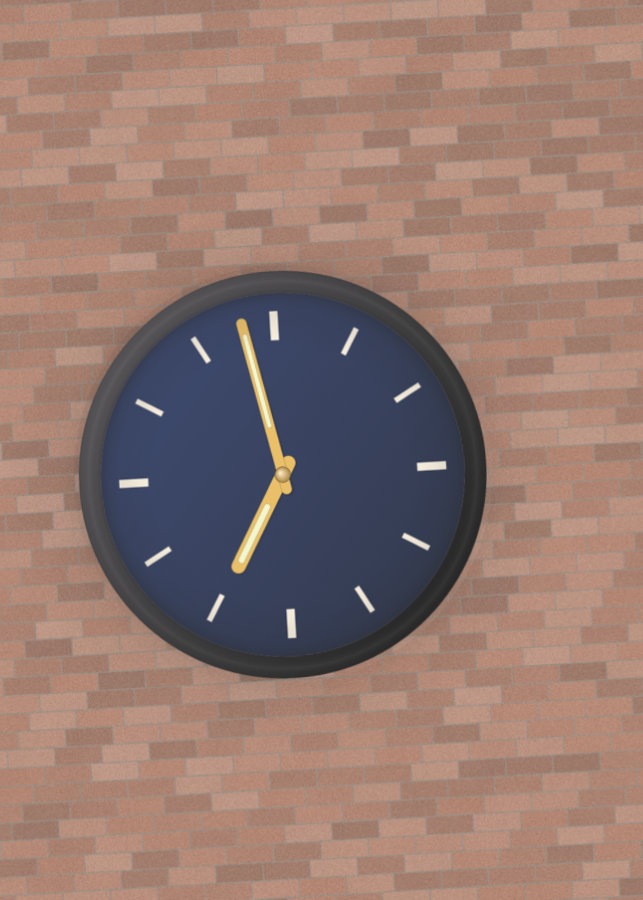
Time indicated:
6 h 58 min
